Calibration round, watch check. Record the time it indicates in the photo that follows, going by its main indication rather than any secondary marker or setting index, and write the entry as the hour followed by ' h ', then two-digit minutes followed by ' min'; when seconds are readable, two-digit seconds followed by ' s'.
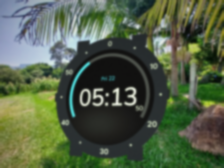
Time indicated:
5 h 13 min
